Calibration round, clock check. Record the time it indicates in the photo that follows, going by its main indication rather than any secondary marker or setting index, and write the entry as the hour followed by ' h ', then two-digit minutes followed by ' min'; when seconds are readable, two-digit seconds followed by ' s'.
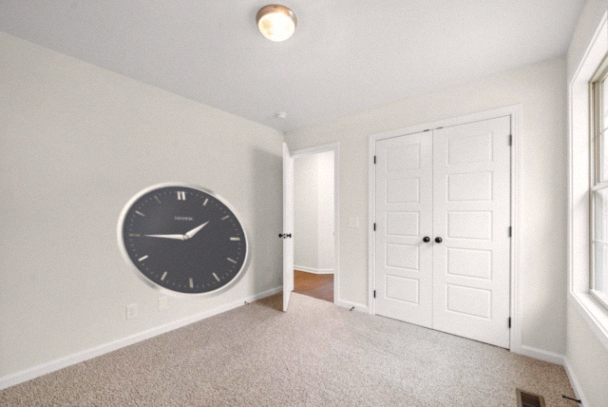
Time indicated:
1 h 45 min
